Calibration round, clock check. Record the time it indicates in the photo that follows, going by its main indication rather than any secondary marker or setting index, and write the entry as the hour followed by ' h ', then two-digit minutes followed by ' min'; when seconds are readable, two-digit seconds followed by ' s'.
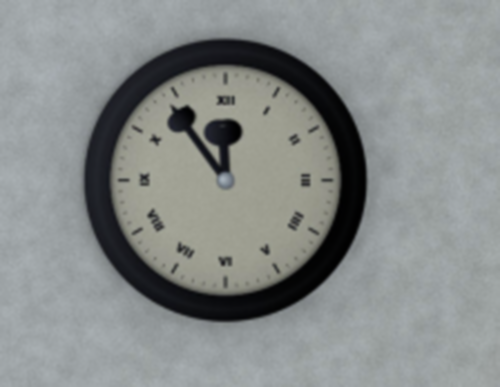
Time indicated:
11 h 54 min
